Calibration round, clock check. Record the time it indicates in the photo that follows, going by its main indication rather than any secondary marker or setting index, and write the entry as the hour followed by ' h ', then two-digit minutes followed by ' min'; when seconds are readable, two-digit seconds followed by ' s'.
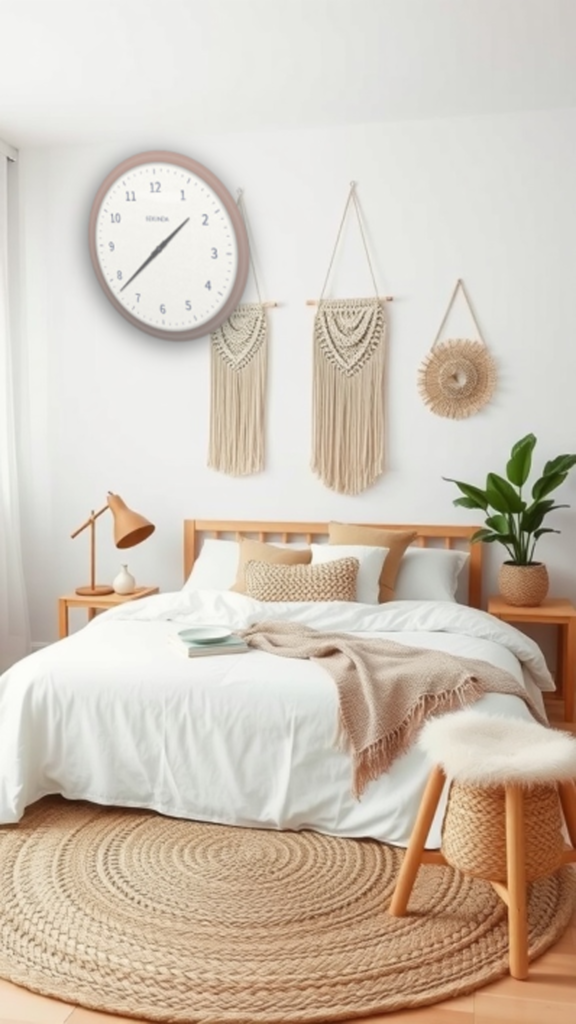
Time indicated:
1 h 38 min
